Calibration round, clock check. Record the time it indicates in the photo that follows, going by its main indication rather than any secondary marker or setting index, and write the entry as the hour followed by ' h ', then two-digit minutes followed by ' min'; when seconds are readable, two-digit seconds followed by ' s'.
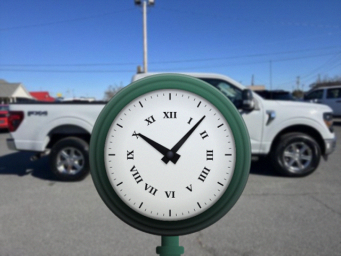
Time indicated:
10 h 07 min
